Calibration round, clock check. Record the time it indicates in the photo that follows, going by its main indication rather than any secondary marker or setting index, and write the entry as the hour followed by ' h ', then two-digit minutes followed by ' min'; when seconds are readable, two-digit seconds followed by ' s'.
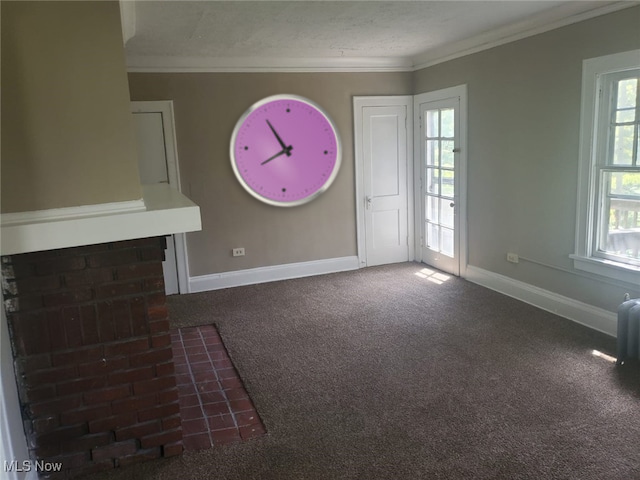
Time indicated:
7 h 54 min
